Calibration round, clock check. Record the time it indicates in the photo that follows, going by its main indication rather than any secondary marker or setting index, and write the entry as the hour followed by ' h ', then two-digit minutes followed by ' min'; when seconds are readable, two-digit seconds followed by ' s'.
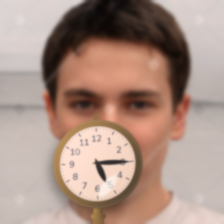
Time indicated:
5 h 15 min
